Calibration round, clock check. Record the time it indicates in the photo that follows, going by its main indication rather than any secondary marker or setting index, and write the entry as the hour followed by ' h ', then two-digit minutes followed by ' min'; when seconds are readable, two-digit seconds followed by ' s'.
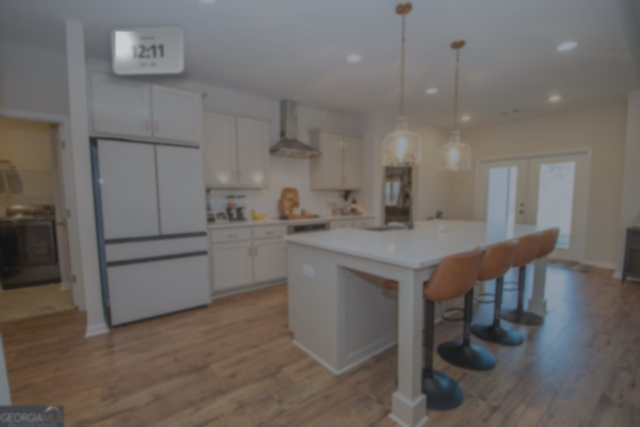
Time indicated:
12 h 11 min
